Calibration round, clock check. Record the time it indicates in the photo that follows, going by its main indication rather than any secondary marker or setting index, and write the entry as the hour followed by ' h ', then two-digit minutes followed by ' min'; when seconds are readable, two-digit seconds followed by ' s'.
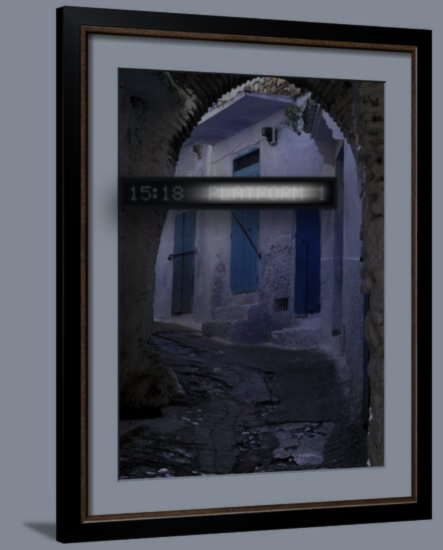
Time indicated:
15 h 18 min
